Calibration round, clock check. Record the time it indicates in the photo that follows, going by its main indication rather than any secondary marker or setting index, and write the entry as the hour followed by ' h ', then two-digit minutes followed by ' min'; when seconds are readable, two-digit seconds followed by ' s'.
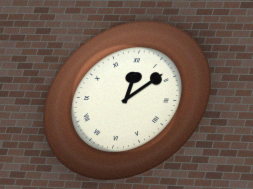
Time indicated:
12 h 08 min
